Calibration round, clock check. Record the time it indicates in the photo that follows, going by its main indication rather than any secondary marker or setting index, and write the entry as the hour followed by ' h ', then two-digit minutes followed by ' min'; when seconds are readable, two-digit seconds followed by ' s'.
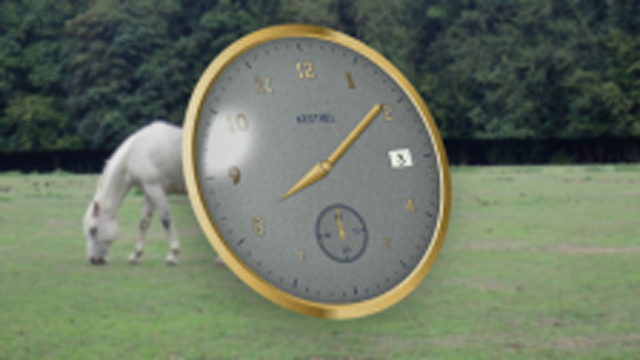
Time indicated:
8 h 09 min
